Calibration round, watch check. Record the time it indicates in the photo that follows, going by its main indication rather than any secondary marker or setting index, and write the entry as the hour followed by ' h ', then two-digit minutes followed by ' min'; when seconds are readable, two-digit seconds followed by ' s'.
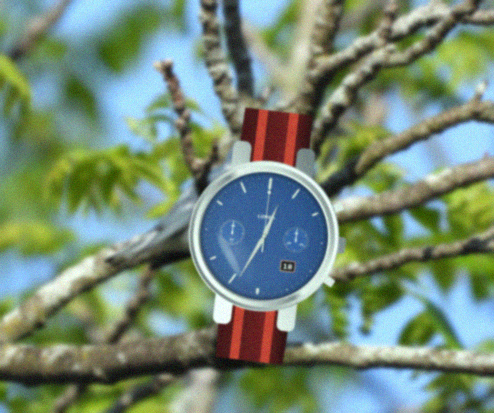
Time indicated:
12 h 34 min
